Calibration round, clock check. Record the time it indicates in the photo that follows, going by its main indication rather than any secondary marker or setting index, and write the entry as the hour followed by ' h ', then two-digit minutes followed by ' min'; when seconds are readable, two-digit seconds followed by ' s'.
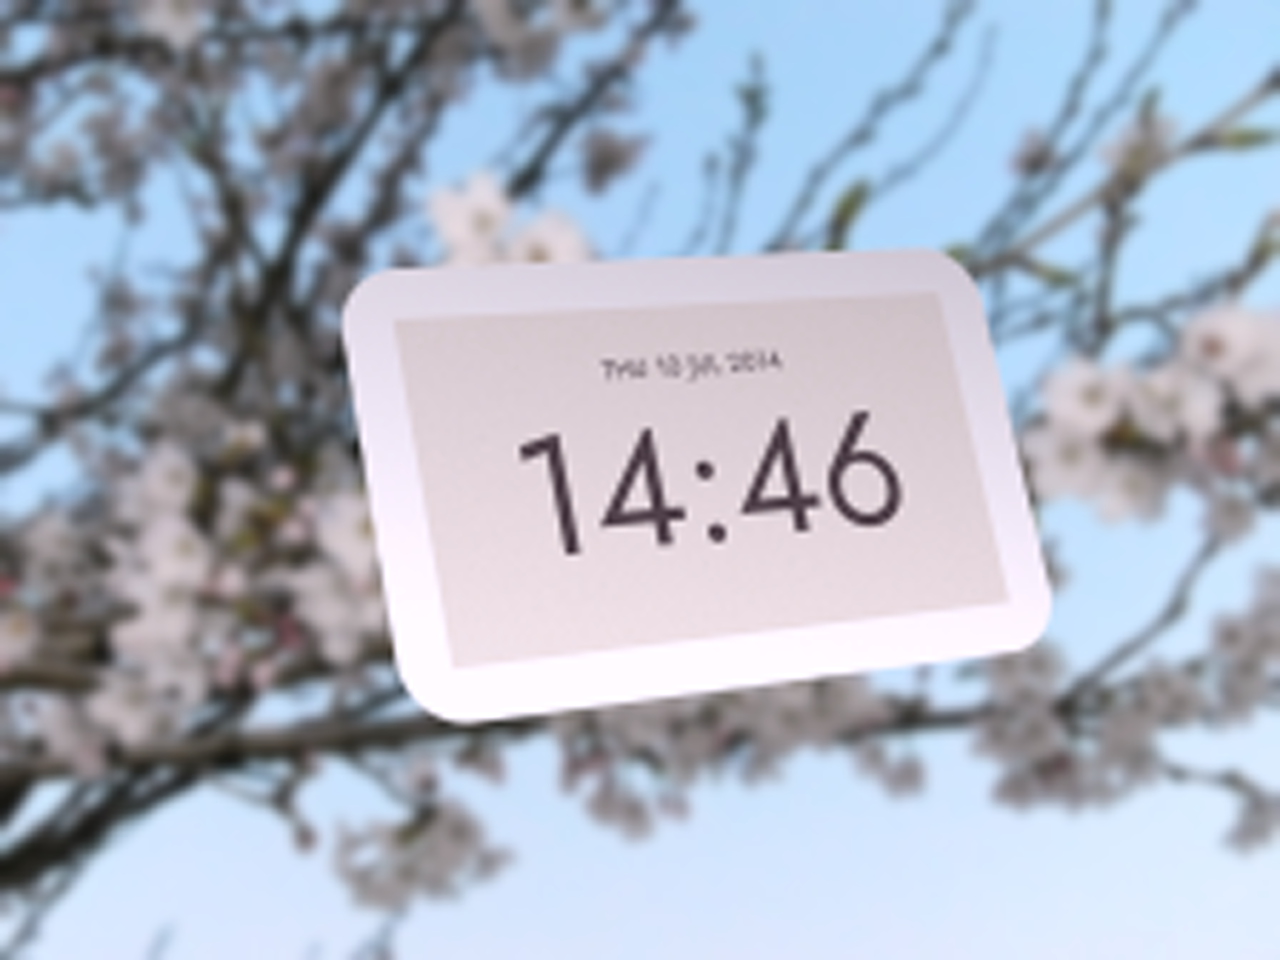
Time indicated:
14 h 46 min
